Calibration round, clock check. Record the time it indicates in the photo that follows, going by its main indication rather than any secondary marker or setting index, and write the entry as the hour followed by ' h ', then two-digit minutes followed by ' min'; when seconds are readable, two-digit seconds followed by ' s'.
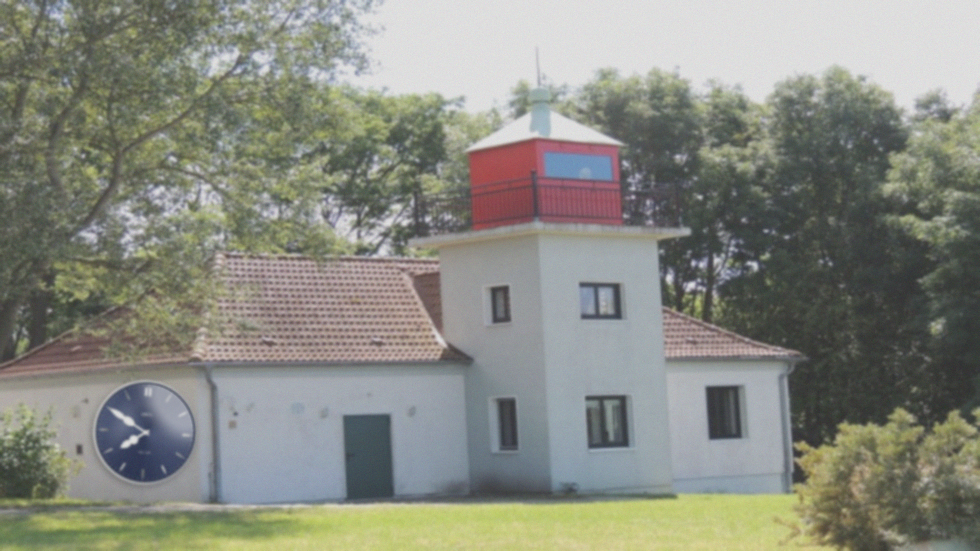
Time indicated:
7 h 50 min
